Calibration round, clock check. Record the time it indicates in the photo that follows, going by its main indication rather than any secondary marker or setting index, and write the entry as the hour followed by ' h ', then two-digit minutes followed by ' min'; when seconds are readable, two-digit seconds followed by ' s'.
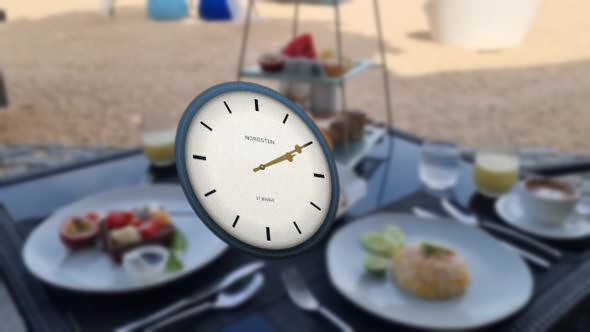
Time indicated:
2 h 10 min
